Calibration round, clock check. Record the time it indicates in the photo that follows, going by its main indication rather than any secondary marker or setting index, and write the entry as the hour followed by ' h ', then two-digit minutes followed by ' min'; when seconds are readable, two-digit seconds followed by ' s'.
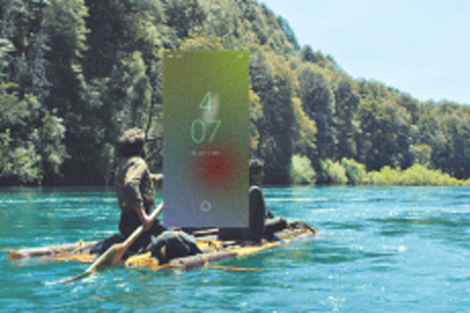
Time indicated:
4 h 07 min
